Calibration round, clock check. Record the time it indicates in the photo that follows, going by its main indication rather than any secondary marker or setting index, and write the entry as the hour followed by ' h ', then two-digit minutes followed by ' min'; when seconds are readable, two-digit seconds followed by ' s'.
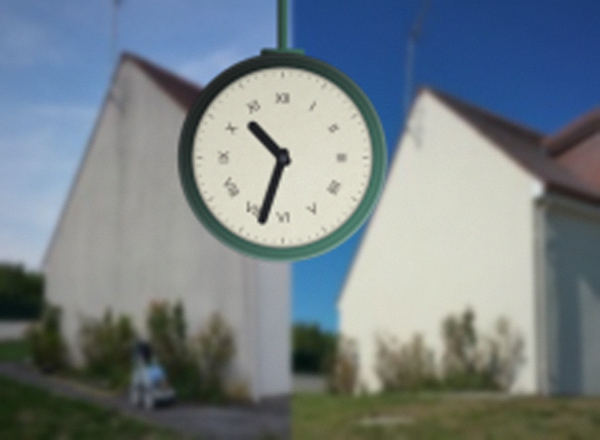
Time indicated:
10 h 33 min
